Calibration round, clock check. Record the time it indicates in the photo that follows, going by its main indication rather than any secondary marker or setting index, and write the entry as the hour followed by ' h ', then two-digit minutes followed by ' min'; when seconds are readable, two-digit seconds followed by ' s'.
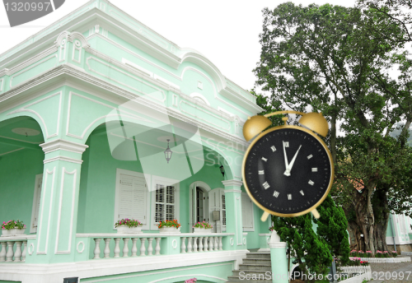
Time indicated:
12 h 59 min
